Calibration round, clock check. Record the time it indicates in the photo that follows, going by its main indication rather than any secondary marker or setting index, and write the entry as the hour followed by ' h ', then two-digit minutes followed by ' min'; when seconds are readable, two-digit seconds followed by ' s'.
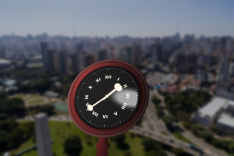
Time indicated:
1 h 39 min
